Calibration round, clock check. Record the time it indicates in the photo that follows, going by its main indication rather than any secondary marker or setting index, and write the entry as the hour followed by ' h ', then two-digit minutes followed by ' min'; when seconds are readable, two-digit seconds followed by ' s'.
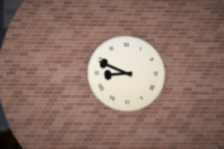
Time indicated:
8 h 49 min
